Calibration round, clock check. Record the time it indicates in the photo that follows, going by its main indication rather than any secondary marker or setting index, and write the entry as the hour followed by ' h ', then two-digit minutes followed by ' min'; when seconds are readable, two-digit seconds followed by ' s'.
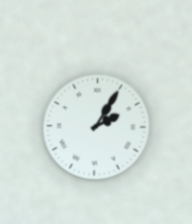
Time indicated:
2 h 05 min
